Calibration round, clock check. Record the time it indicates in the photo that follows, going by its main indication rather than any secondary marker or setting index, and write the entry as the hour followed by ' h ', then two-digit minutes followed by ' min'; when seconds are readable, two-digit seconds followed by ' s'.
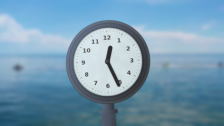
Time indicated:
12 h 26 min
